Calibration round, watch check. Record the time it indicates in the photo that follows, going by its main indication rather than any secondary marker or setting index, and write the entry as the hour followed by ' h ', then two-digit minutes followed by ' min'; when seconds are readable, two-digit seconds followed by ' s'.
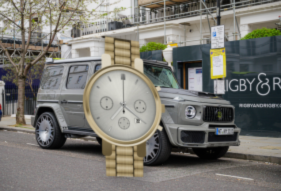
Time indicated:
7 h 21 min
